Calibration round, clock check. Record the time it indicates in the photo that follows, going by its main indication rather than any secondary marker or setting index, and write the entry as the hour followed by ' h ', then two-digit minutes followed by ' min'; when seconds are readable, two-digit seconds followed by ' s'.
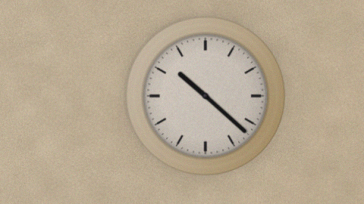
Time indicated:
10 h 22 min
